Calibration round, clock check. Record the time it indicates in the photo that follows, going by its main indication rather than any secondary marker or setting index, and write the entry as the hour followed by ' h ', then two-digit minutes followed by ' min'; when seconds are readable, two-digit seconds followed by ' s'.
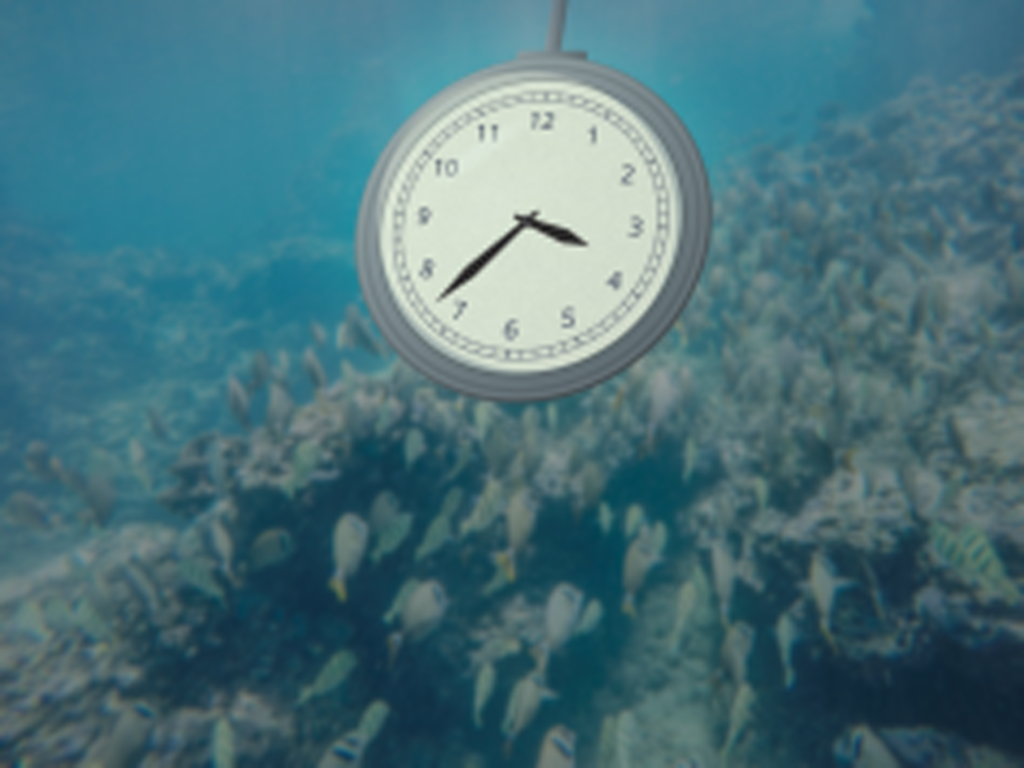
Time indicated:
3 h 37 min
